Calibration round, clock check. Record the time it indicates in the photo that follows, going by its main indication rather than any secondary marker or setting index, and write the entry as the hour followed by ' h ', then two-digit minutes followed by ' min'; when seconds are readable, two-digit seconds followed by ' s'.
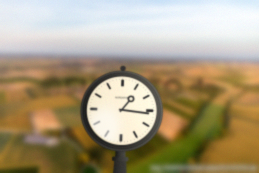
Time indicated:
1 h 16 min
